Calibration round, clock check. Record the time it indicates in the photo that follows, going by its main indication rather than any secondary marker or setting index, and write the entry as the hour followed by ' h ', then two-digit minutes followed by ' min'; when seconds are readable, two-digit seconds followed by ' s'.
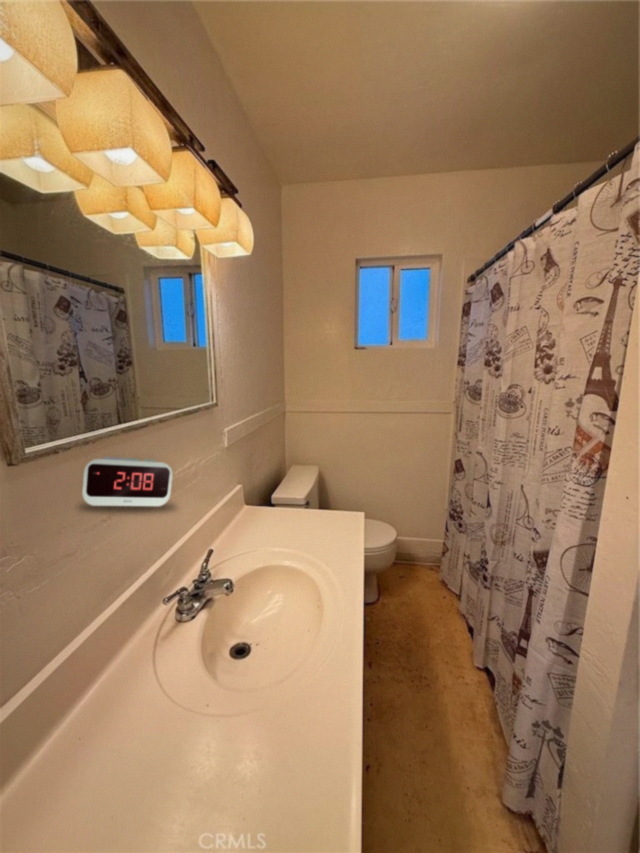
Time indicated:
2 h 08 min
